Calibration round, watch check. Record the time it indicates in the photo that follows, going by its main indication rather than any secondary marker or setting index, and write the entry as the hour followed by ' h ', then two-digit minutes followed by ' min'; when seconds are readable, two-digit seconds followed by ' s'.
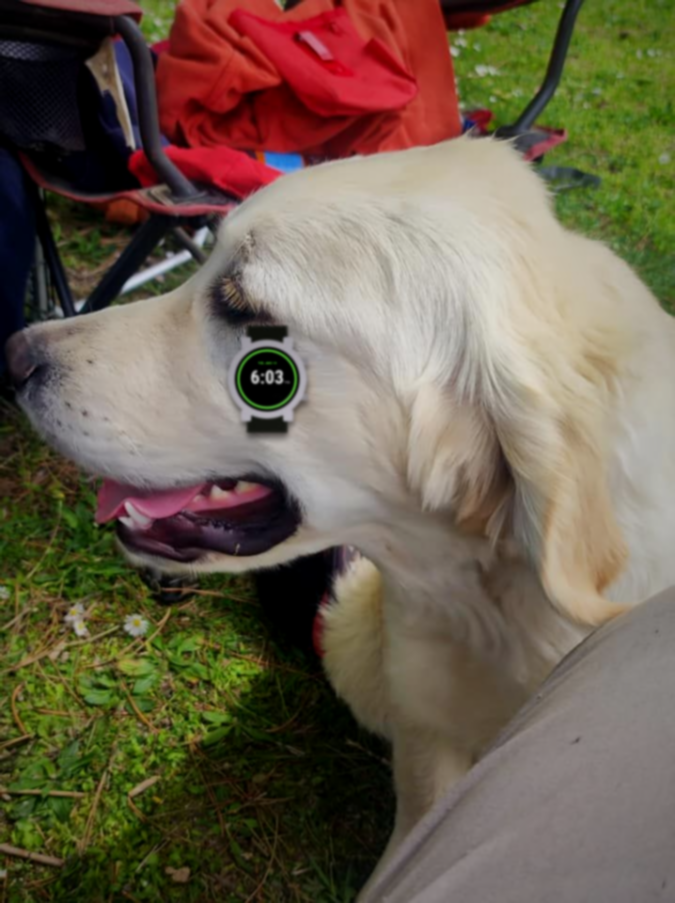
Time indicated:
6 h 03 min
